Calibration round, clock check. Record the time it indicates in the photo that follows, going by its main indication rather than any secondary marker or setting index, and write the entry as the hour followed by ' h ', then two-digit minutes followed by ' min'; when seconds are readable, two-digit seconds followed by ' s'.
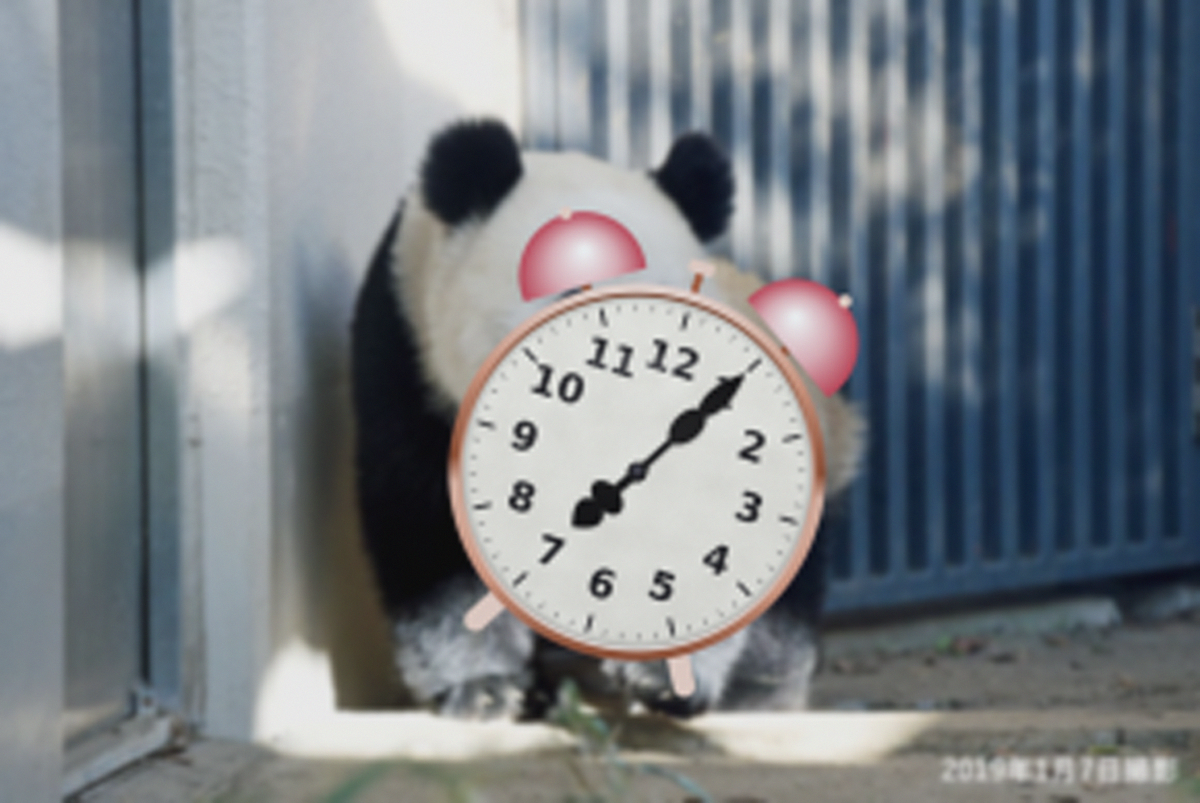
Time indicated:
7 h 05 min
